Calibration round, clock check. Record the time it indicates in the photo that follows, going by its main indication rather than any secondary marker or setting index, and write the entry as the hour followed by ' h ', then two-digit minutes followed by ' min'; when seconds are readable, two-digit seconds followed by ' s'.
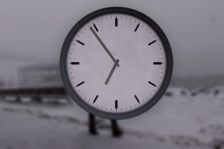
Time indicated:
6 h 54 min
